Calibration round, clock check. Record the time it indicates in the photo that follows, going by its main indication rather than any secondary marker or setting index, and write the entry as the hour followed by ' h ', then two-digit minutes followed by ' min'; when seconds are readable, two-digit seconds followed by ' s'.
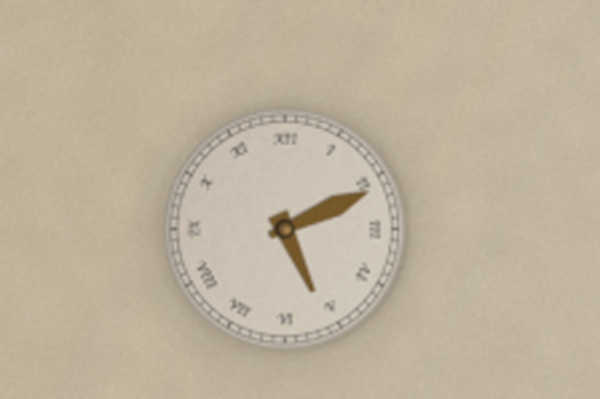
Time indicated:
5 h 11 min
